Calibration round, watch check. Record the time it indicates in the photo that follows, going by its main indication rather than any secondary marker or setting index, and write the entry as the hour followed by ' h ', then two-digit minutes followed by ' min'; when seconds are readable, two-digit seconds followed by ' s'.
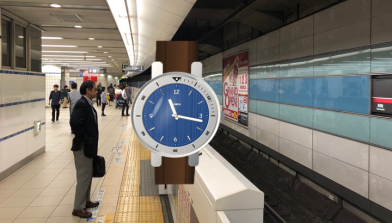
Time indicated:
11 h 17 min
